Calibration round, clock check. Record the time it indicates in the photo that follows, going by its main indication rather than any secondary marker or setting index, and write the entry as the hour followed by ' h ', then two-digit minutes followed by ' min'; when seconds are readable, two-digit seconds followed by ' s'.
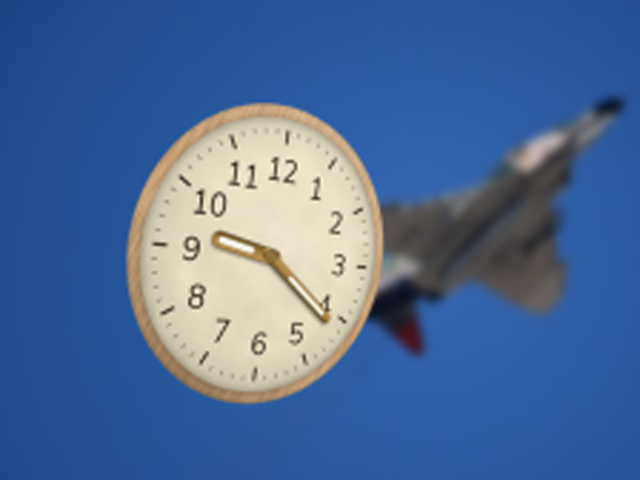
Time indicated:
9 h 21 min
